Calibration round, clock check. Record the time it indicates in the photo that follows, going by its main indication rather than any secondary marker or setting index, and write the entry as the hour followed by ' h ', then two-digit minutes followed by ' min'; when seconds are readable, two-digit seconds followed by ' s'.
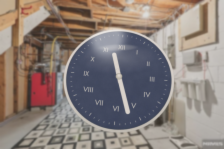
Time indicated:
11 h 27 min
